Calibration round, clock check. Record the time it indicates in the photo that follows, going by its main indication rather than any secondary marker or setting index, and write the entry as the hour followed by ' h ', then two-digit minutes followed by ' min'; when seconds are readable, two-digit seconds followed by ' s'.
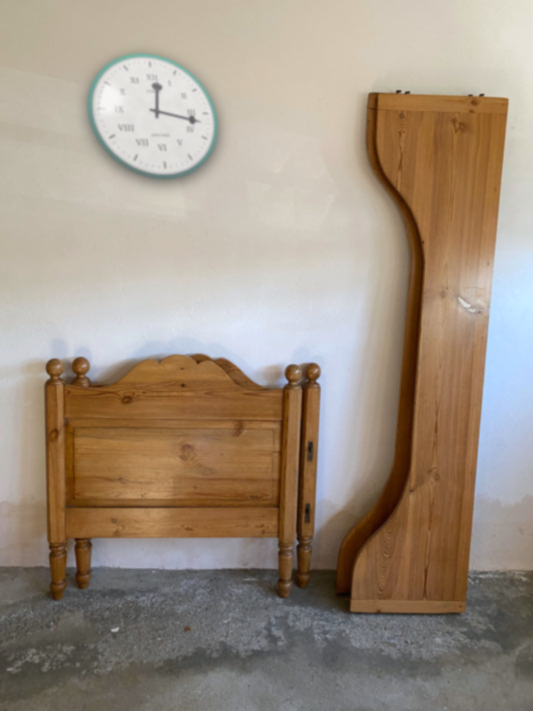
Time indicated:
12 h 17 min
